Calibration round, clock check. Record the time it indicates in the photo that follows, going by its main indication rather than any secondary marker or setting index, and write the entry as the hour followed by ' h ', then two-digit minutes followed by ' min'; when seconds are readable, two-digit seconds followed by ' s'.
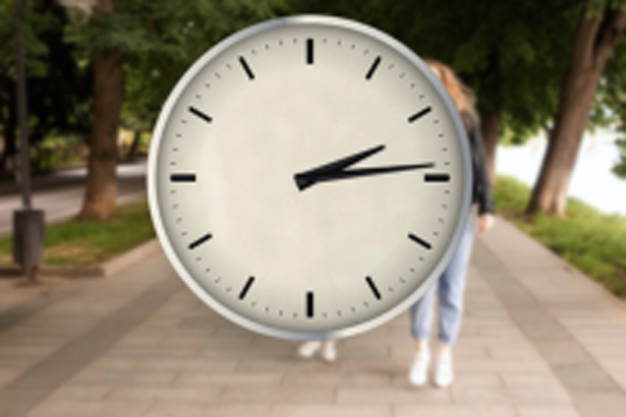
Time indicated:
2 h 14 min
